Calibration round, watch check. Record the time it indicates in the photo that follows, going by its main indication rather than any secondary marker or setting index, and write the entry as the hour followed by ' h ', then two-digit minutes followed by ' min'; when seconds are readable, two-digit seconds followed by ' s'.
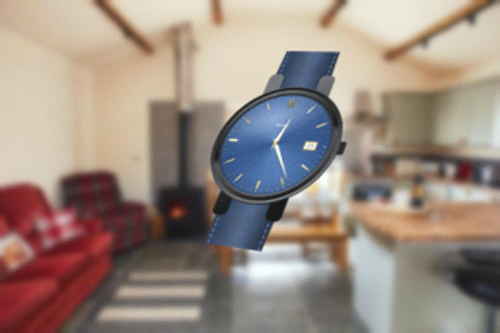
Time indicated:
12 h 24 min
